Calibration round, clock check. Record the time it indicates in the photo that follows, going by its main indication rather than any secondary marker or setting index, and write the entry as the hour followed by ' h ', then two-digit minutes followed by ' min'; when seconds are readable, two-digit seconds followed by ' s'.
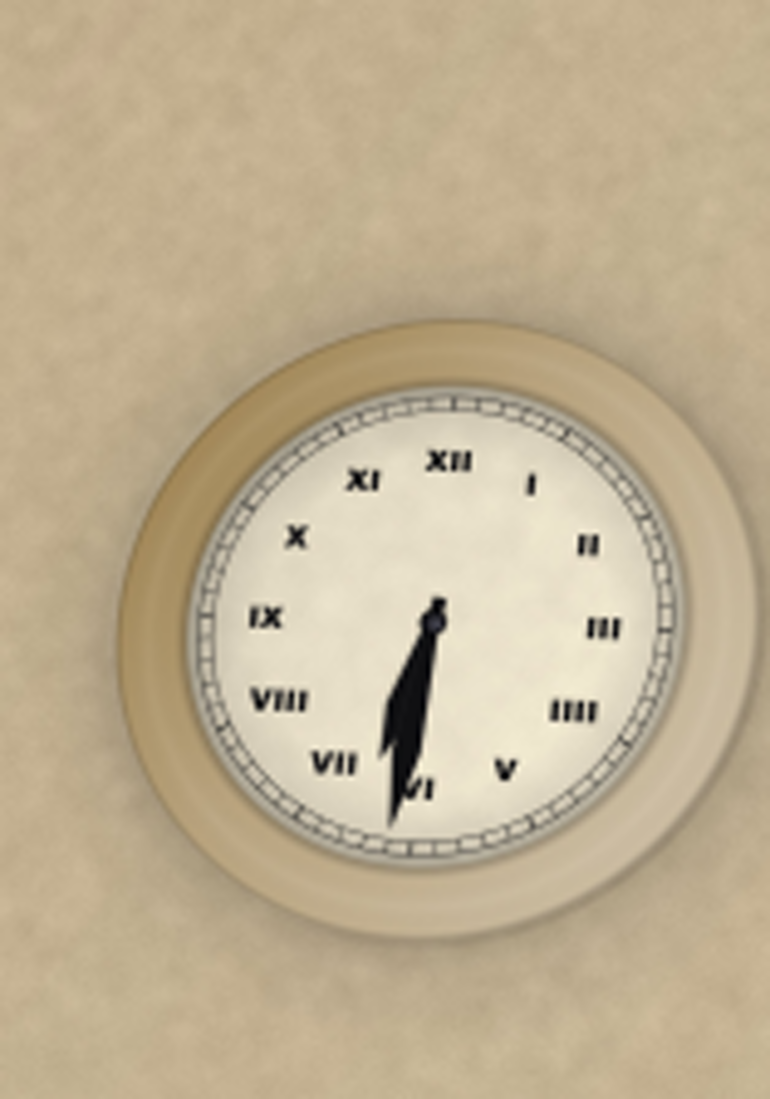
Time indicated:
6 h 31 min
